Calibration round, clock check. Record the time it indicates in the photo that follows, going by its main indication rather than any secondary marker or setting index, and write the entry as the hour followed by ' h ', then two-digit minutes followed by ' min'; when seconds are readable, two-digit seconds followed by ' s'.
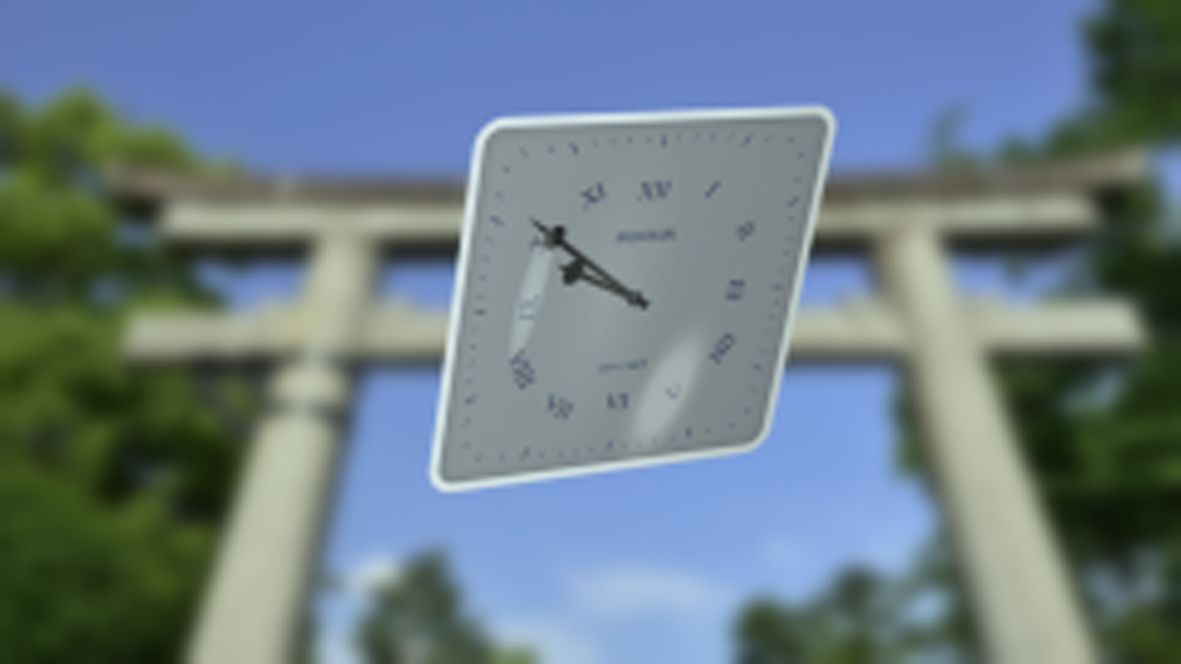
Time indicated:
9 h 51 min
